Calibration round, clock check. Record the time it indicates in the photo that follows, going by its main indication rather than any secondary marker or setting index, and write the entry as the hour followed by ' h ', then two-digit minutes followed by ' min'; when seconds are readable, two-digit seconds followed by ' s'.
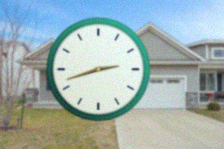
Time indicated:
2 h 42 min
